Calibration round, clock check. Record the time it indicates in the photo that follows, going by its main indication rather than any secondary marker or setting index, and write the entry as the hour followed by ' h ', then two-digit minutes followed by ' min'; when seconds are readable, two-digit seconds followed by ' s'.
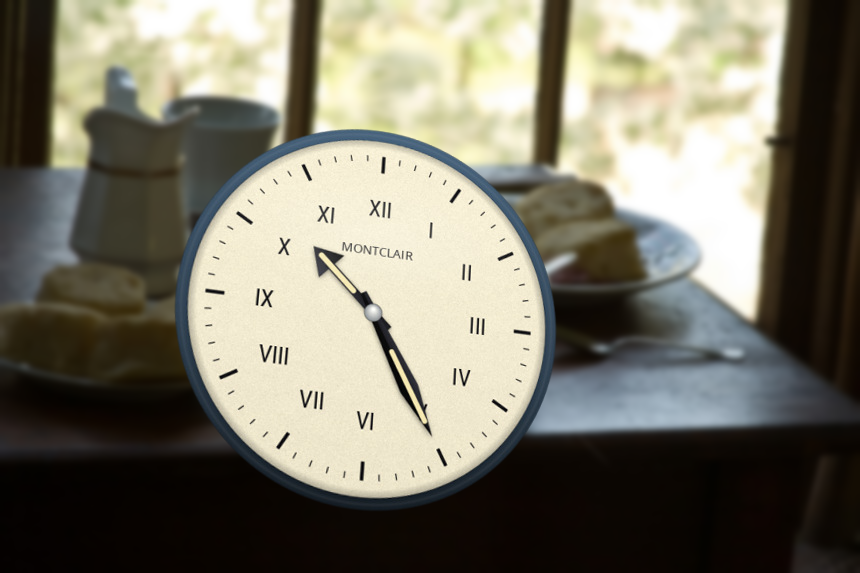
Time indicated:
10 h 25 min
